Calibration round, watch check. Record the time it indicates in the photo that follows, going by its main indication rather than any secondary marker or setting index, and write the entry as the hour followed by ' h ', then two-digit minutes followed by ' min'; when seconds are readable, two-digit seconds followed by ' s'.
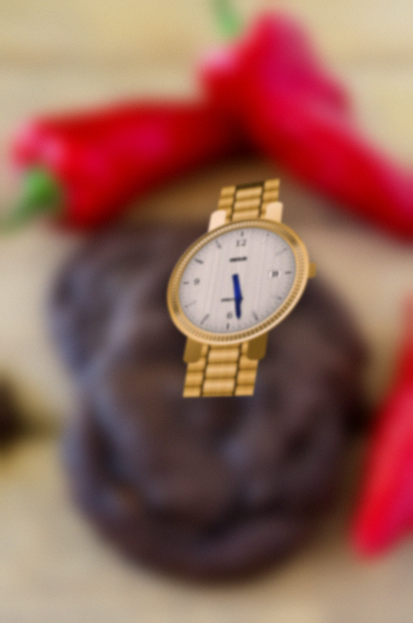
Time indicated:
5 h 28 min
